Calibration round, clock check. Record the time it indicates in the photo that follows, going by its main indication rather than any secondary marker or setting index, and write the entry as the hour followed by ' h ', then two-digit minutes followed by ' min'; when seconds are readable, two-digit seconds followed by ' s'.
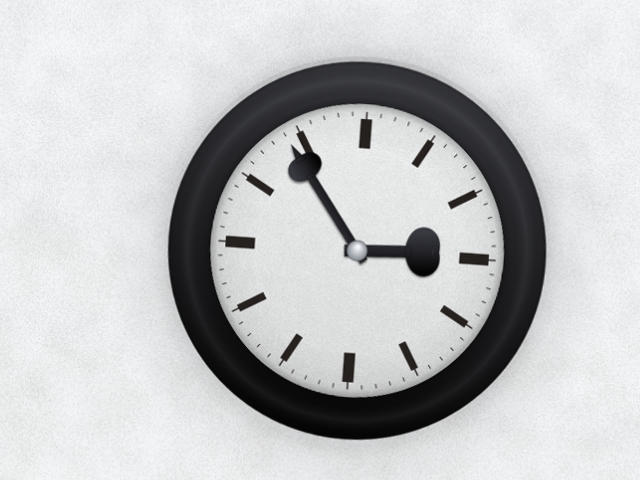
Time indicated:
2 h 54 min
